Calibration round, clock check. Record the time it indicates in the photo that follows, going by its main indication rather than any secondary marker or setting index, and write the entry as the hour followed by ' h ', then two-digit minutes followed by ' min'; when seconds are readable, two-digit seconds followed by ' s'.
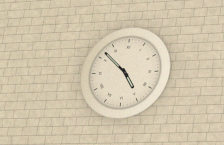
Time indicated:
4 h 52 min
